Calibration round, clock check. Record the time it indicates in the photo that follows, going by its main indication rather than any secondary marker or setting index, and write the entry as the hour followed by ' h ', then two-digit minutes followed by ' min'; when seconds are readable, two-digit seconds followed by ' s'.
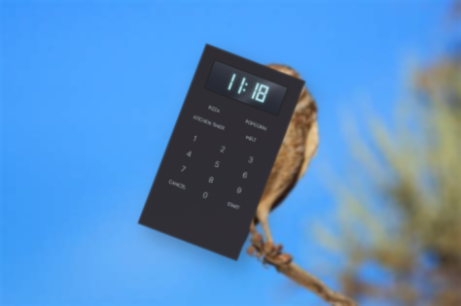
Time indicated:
11 h 18 min
